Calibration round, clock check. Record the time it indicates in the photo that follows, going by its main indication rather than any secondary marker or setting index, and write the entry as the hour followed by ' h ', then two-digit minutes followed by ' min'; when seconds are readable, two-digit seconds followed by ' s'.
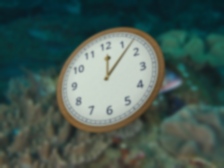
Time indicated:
12 h 07 min
